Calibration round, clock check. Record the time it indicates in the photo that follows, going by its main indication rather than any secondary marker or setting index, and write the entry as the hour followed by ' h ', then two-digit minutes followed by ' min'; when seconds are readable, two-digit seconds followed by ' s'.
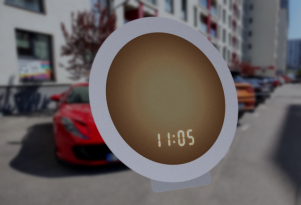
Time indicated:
11 h 05 min
